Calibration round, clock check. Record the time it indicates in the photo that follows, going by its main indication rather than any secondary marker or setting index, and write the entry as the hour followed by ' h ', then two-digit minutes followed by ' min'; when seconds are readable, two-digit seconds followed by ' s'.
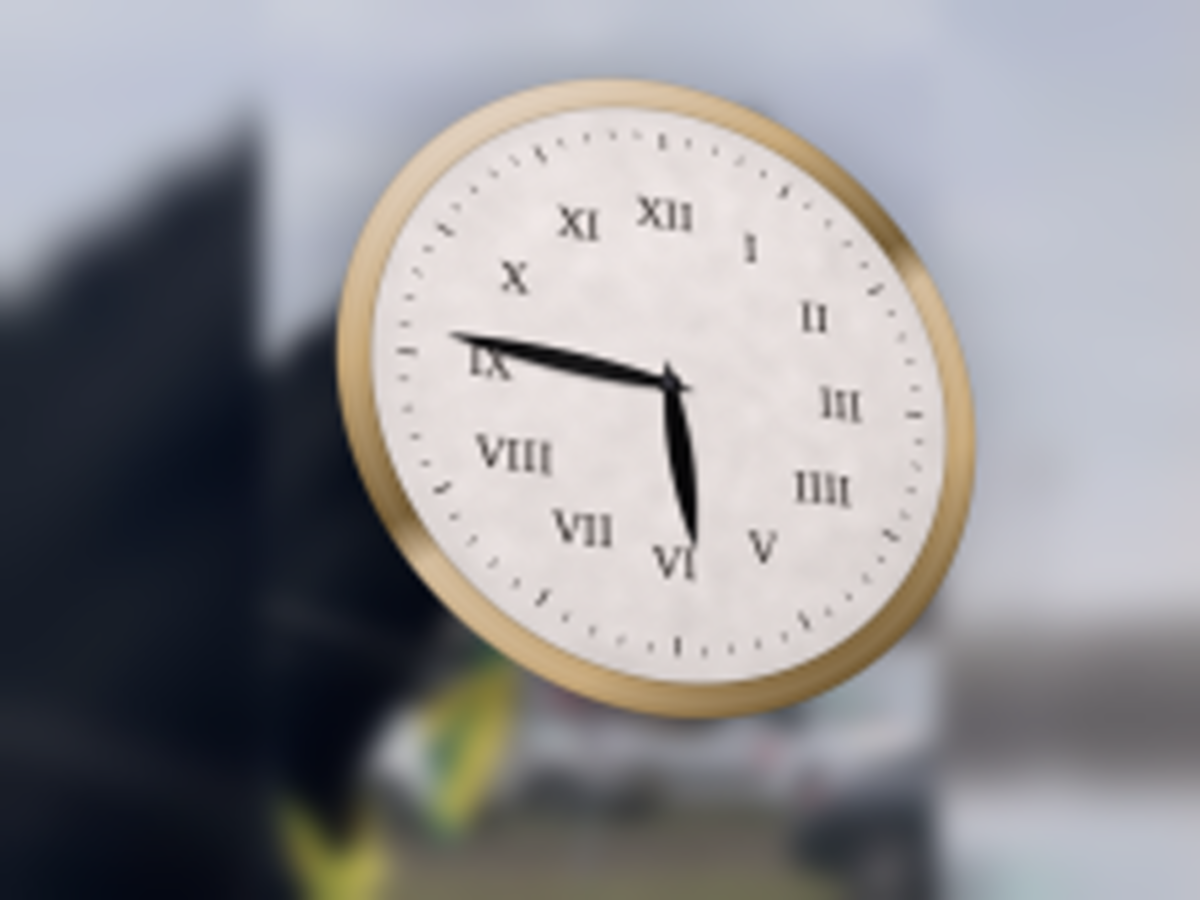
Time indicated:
5 h 46 min
